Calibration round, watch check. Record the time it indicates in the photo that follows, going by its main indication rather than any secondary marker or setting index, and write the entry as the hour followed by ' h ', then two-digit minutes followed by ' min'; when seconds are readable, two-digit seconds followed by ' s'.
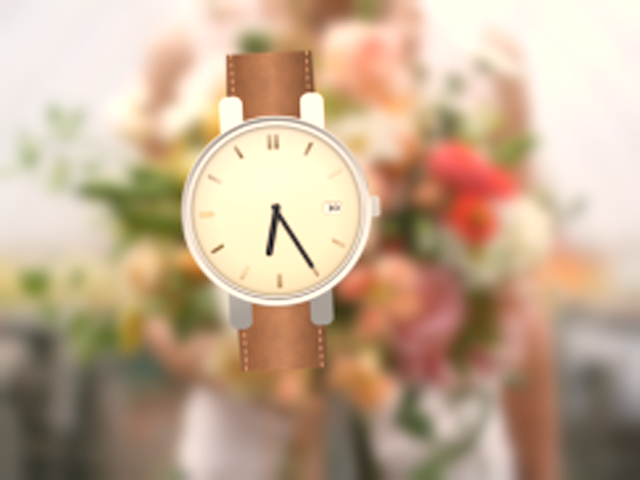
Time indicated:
6 h 25 min
